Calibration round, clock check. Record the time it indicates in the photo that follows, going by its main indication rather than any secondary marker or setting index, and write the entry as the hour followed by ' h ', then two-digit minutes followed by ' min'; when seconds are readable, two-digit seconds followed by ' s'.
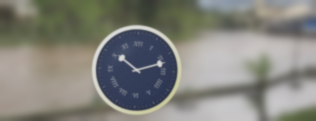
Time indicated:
10 h 12 min
